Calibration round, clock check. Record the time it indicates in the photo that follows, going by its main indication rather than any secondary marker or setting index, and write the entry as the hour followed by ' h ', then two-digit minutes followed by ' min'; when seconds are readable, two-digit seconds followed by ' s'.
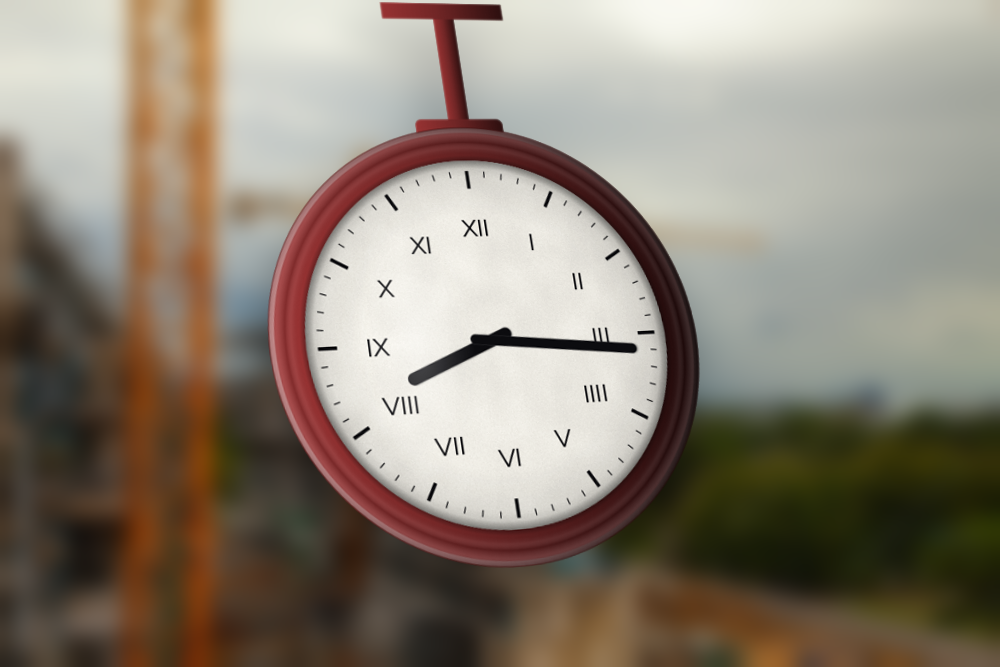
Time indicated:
8 h 16 min
